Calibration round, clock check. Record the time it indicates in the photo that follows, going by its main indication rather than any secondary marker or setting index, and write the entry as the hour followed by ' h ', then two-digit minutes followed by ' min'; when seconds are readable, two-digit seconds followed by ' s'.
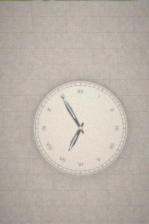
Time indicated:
6 h 55 min
